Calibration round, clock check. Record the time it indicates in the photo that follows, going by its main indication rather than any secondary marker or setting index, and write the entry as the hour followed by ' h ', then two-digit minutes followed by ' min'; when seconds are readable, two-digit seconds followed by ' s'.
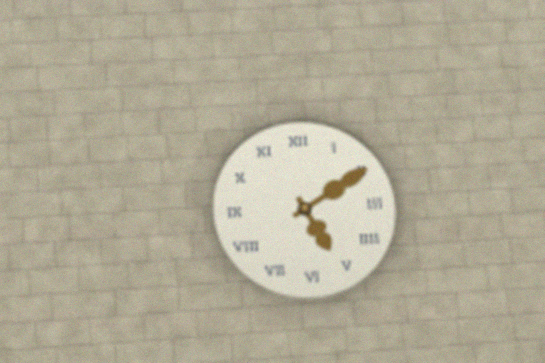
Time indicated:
5 h 10 min
